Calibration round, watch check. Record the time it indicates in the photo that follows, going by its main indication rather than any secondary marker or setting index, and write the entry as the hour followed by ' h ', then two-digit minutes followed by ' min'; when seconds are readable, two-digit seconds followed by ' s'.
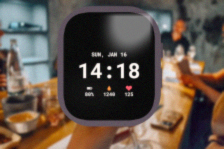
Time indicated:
14 h 18 min
